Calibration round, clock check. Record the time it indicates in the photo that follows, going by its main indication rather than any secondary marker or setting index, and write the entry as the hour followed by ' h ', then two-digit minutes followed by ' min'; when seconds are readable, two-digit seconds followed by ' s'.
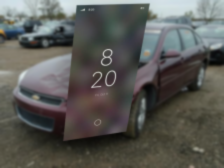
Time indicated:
8 h 20 min
